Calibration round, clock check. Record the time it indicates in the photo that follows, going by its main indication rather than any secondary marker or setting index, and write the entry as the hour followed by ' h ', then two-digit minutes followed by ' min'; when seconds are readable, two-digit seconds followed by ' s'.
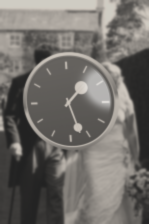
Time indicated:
1 h 27 min
